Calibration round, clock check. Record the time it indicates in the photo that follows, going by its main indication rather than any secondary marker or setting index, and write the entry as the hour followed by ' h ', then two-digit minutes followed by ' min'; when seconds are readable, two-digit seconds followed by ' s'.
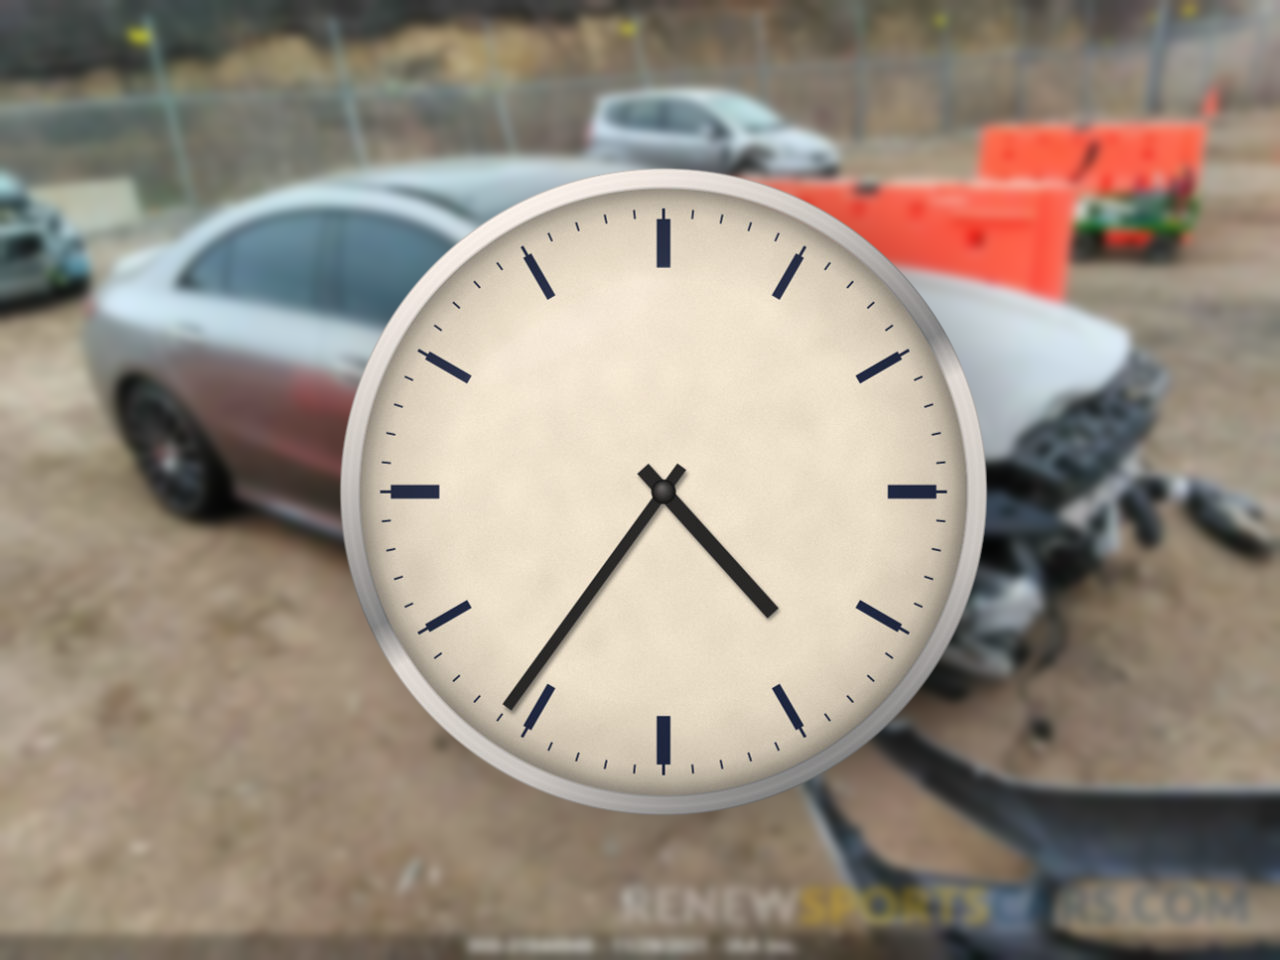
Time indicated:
4 h 36 min
